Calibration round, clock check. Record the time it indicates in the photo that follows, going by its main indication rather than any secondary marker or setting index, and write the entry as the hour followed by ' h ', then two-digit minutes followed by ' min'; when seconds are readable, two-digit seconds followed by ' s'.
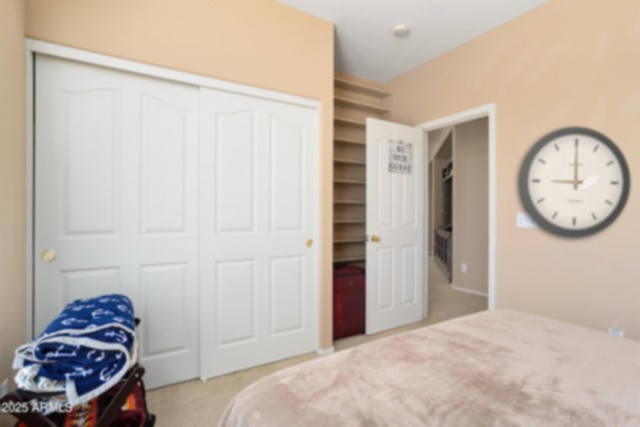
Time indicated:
9 h 00 min
